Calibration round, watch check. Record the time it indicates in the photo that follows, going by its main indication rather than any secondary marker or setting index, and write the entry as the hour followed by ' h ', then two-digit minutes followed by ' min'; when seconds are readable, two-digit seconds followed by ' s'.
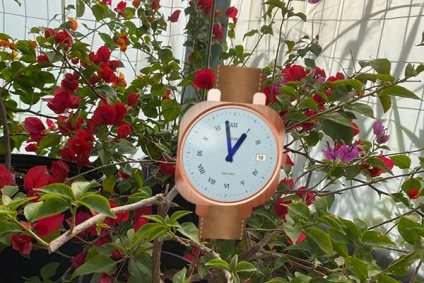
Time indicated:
12 h 58 min
